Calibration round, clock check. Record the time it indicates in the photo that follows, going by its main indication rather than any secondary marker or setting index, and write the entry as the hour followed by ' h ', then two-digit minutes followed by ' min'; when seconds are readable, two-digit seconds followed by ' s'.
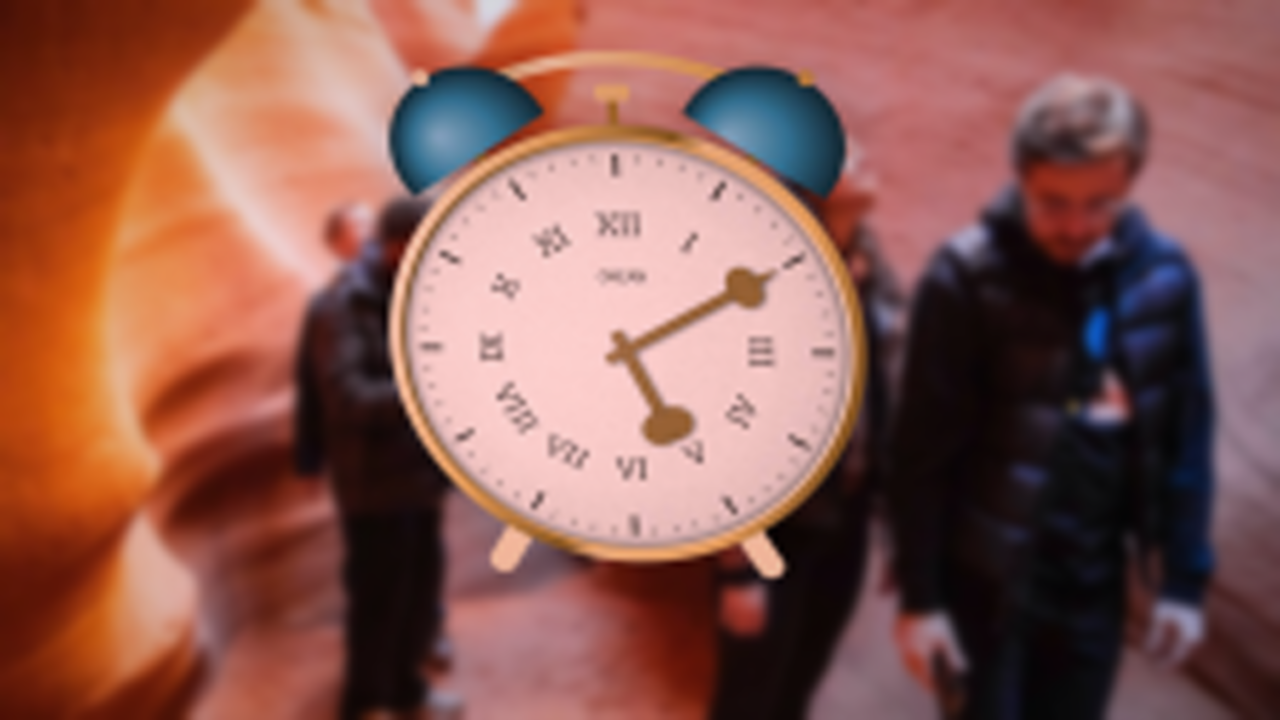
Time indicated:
5 h 10 min
